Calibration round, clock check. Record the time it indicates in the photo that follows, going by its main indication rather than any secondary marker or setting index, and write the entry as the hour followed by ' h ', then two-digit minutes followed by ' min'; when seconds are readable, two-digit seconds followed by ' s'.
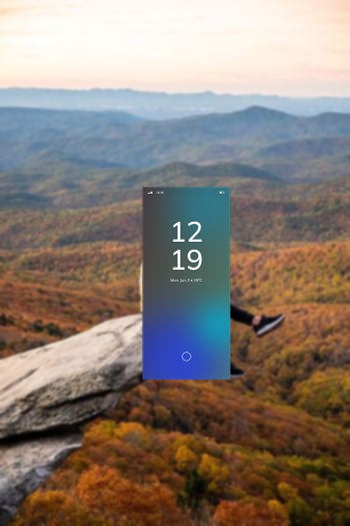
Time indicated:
12 h 19 min
